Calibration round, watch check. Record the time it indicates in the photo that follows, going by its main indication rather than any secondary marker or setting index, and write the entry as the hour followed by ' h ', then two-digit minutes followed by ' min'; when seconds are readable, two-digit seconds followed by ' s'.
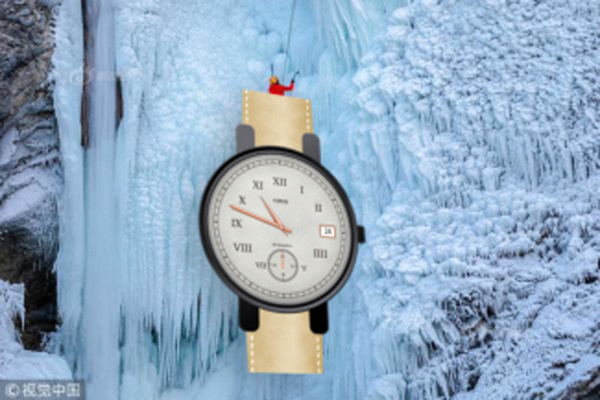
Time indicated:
10 h 48 min
